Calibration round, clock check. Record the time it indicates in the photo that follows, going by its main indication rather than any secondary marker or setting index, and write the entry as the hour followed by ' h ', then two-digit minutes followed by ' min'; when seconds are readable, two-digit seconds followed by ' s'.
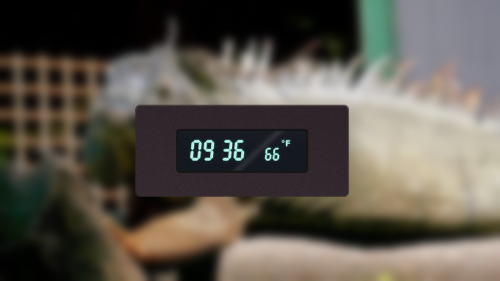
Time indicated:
9 h 36 min
